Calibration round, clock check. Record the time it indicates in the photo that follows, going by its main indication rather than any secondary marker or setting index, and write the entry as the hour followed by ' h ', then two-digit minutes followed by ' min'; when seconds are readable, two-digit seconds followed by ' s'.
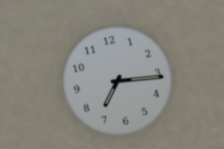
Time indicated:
7 h 16 min
